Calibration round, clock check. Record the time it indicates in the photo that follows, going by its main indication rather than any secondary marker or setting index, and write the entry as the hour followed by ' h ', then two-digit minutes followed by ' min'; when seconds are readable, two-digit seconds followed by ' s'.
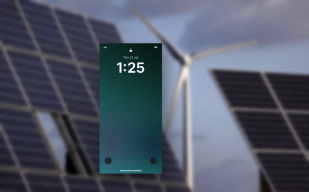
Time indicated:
1 h 25 min
